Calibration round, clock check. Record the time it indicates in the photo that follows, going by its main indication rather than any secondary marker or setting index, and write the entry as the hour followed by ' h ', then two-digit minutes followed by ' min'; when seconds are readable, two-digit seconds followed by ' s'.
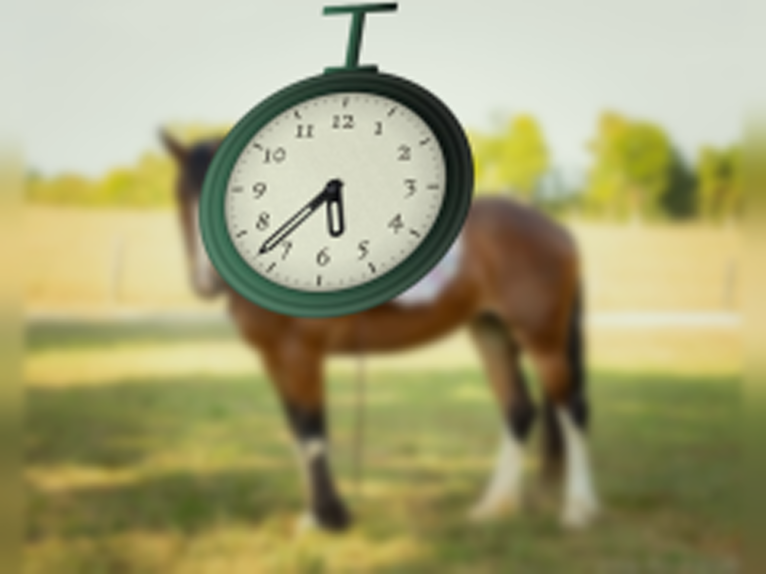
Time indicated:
5 h 37 min
